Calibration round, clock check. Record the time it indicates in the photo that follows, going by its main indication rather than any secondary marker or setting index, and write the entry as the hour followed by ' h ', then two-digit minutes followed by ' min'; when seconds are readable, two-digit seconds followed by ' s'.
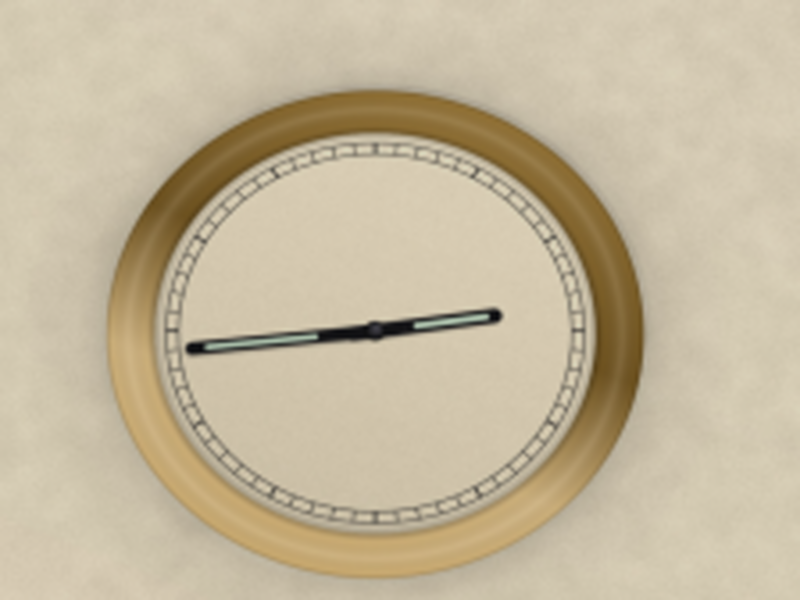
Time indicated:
2 h 44 min
